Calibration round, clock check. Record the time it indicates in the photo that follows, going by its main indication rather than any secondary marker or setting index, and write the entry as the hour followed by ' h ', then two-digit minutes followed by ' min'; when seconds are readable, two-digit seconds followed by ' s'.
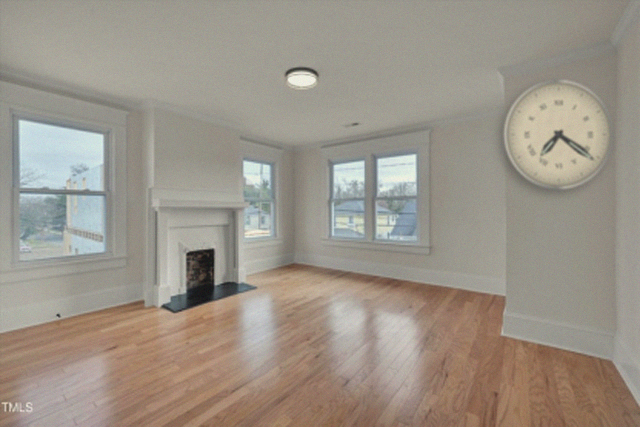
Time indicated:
7 h 21 min
